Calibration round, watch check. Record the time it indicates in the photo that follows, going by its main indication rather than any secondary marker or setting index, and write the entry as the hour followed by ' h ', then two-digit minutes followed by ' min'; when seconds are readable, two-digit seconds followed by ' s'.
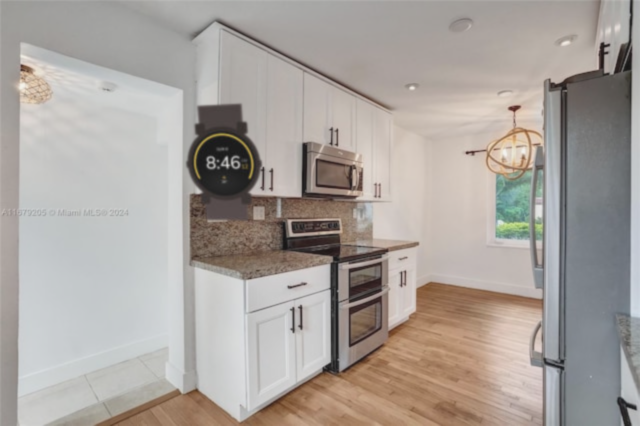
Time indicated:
8 h 46 min
